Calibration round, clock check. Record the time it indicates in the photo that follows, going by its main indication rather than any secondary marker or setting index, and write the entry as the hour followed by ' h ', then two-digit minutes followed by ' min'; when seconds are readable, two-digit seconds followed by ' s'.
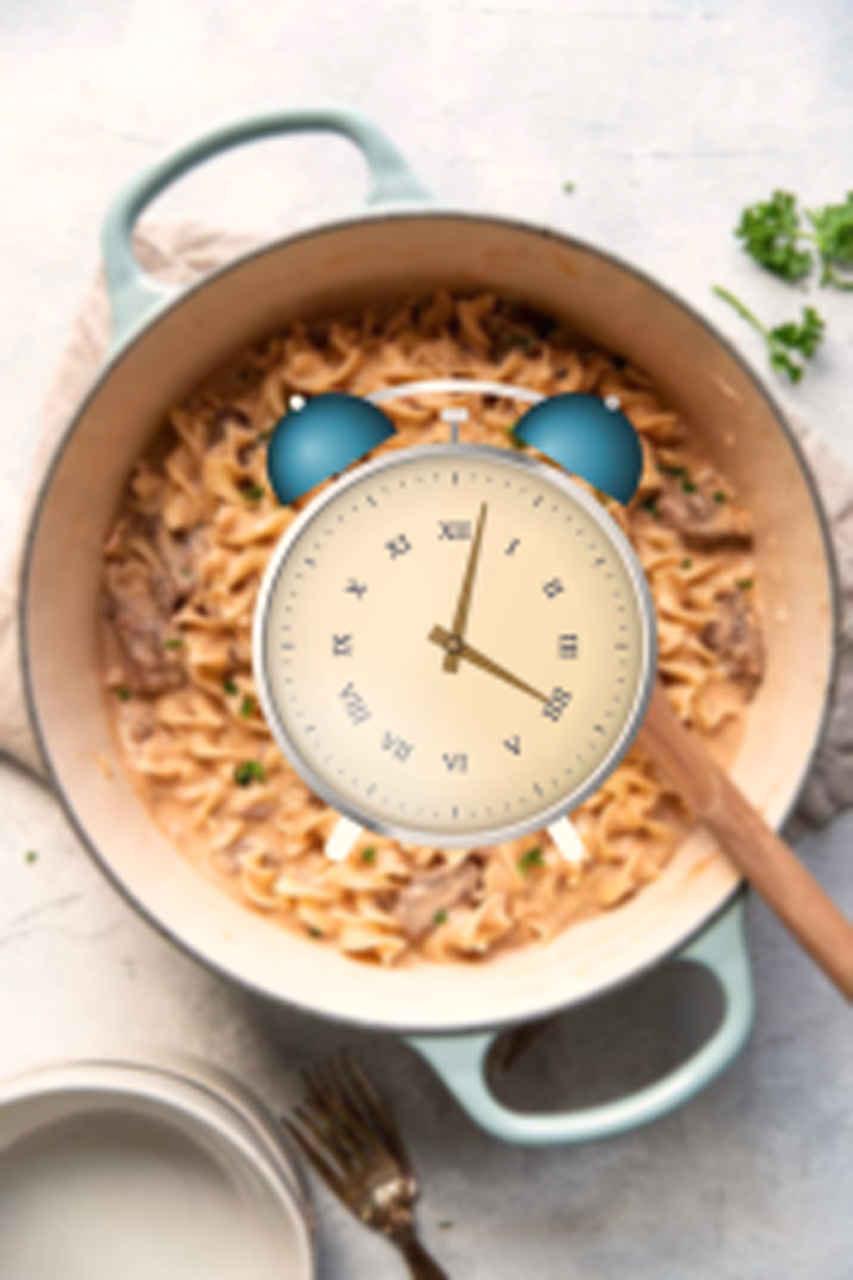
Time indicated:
4 h 02 min
